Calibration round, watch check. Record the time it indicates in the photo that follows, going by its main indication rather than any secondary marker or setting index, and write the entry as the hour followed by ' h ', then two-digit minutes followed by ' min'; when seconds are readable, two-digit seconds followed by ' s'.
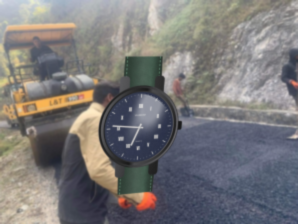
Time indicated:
6 h 46 min
